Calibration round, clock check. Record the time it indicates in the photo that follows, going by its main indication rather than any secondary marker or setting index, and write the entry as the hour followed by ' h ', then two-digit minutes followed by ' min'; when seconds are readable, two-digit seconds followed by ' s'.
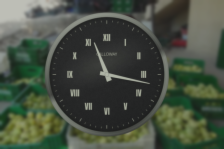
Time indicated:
11 h 17 min
